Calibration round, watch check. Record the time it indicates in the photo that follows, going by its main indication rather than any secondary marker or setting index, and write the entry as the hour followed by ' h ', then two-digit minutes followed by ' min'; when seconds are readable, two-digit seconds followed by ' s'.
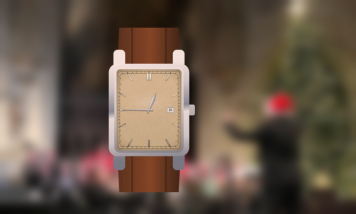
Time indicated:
12 h 45 min
